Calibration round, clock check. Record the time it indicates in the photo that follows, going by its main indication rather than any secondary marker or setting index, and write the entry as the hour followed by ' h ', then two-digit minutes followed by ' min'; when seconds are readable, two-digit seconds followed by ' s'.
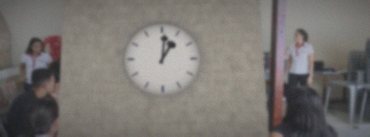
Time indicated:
1 h 01 min
